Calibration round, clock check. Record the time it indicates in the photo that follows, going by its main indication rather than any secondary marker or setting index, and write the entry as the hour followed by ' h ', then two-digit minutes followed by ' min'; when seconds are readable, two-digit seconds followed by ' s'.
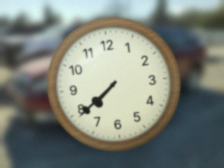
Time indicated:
7 h 39 min
